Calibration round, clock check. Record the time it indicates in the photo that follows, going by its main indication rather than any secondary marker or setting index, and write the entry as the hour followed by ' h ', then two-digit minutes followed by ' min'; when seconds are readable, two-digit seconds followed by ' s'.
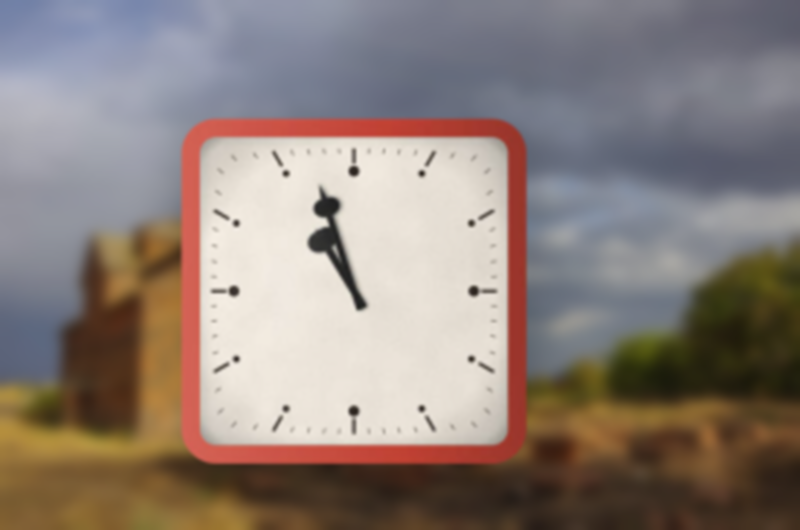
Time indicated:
10 h 57 min
